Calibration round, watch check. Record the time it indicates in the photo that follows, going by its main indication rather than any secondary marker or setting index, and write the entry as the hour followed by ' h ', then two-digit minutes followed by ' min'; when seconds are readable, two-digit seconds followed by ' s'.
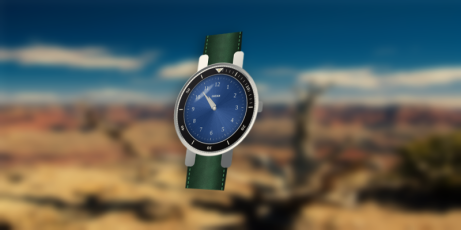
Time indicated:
10 h 53 min
